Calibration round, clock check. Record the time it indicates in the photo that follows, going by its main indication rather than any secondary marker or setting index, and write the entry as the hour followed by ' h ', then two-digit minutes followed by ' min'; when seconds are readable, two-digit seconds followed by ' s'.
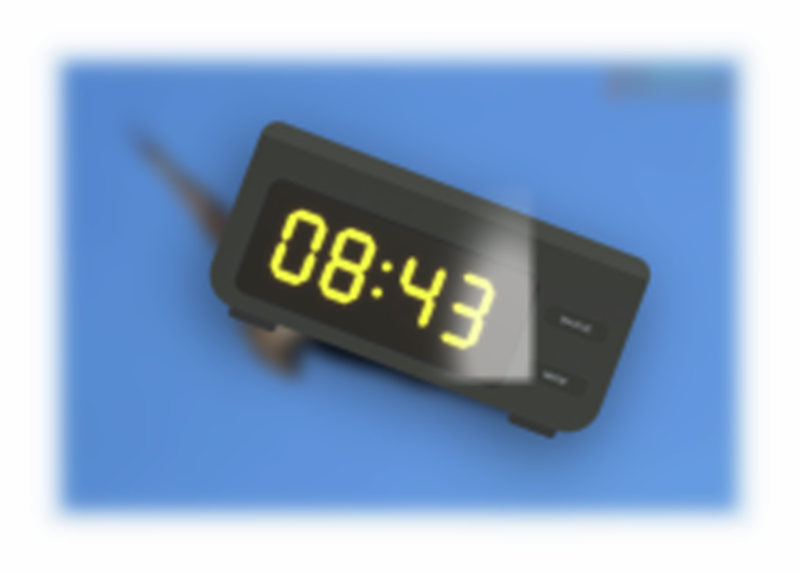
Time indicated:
8 h 43 min
